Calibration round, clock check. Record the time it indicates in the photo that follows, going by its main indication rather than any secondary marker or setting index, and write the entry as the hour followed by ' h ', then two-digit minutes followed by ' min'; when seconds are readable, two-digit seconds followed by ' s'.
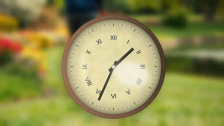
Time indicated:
1 h 34 min
